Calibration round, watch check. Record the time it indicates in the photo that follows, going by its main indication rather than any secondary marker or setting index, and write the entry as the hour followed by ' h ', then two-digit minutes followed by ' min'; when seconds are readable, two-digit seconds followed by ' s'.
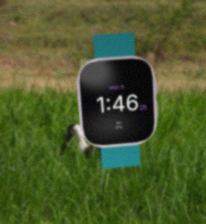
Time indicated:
1 h 46 min
